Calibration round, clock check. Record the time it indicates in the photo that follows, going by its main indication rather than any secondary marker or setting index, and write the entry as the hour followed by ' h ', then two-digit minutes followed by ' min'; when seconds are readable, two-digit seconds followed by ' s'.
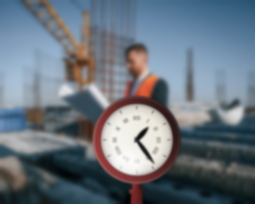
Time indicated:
1 h 24 min
